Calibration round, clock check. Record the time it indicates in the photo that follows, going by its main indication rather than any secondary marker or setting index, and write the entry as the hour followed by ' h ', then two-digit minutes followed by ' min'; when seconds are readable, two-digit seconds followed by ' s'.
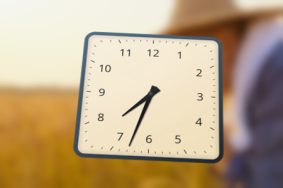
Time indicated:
7 h 33 min
